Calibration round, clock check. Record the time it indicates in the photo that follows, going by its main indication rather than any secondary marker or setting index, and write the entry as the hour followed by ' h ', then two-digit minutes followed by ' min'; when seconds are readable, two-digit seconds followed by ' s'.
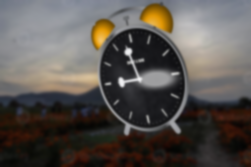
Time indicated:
8 h 58 min
